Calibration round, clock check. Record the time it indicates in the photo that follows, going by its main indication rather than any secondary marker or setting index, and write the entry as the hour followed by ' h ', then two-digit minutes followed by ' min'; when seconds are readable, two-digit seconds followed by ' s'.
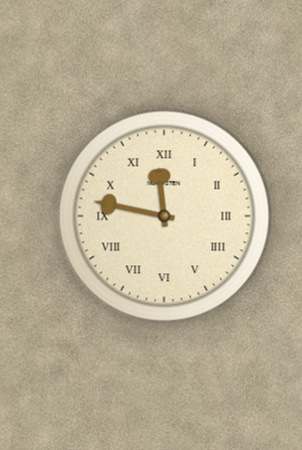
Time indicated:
11 h 47 min
